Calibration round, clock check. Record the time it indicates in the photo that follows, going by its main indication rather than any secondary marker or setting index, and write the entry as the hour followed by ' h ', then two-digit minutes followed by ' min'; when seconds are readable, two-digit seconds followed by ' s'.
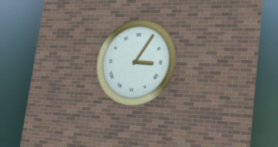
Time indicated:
3 h 05 min
